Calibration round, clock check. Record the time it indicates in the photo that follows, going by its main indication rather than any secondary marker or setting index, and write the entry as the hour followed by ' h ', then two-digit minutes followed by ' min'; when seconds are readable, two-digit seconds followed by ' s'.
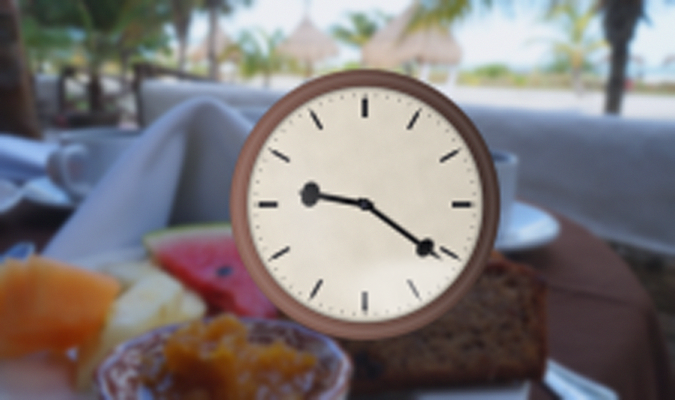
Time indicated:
9 h 21 min
